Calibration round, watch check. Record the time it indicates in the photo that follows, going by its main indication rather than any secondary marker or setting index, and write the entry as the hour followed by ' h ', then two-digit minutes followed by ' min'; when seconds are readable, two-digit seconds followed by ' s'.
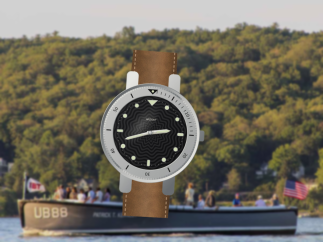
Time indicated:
2 h 42 min
